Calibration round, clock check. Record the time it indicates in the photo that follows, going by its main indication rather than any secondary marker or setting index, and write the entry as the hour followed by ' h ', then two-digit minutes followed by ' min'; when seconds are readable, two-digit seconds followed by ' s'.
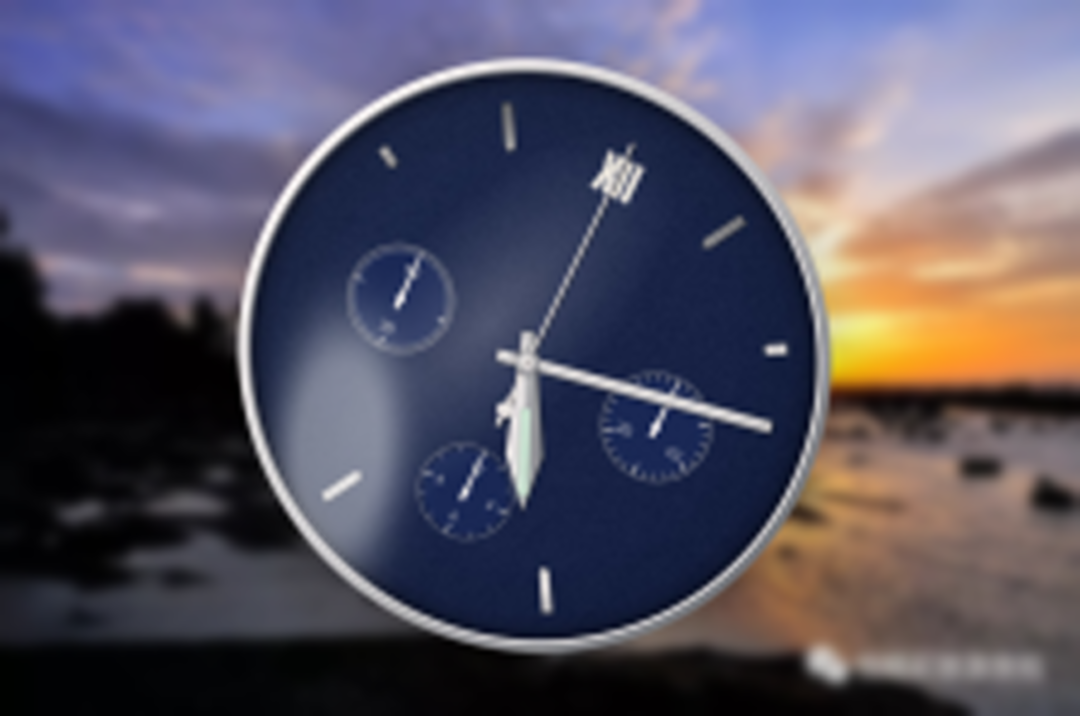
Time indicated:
5 h 13 min
